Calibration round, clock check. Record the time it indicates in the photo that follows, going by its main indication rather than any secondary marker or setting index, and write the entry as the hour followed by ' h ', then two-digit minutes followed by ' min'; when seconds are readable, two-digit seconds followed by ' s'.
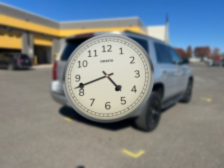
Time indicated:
4 h 42 min
